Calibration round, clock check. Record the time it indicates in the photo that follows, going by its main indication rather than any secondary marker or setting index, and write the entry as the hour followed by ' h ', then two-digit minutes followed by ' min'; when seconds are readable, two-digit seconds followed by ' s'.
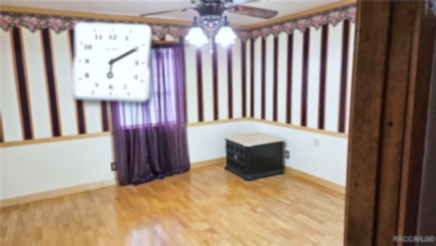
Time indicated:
6 h 10 min
